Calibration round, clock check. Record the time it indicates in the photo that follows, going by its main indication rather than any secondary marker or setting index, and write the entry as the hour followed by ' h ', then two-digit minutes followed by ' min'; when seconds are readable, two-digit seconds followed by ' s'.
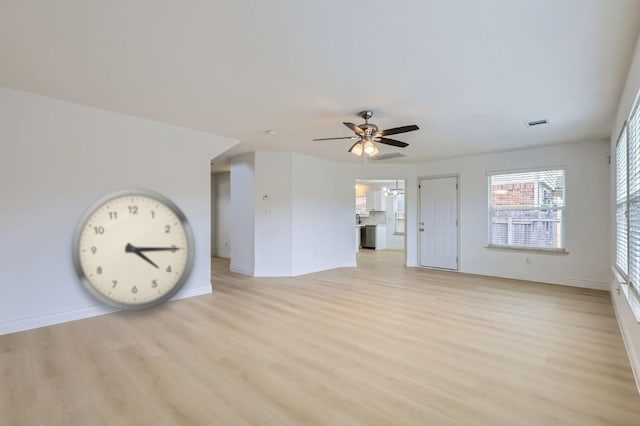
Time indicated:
4 h 15 min
